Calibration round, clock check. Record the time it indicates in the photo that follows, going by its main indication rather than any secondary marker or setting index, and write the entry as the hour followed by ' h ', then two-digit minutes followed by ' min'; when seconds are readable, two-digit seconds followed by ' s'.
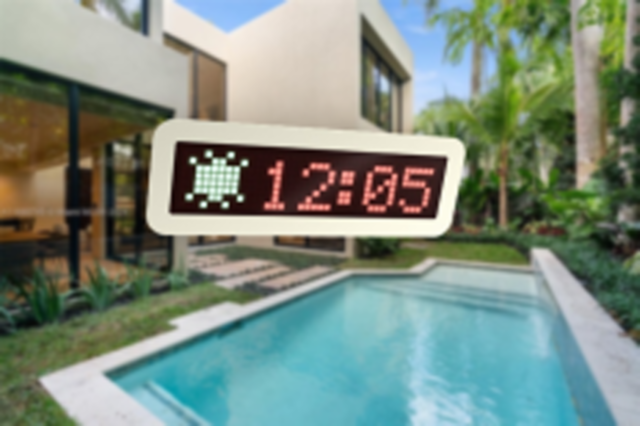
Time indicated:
12 h 05 min
